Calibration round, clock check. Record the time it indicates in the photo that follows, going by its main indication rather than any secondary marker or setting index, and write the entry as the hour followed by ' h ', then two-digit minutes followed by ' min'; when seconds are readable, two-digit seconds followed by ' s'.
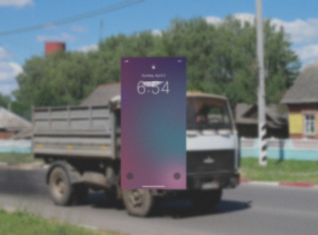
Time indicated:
6 h 54 min
